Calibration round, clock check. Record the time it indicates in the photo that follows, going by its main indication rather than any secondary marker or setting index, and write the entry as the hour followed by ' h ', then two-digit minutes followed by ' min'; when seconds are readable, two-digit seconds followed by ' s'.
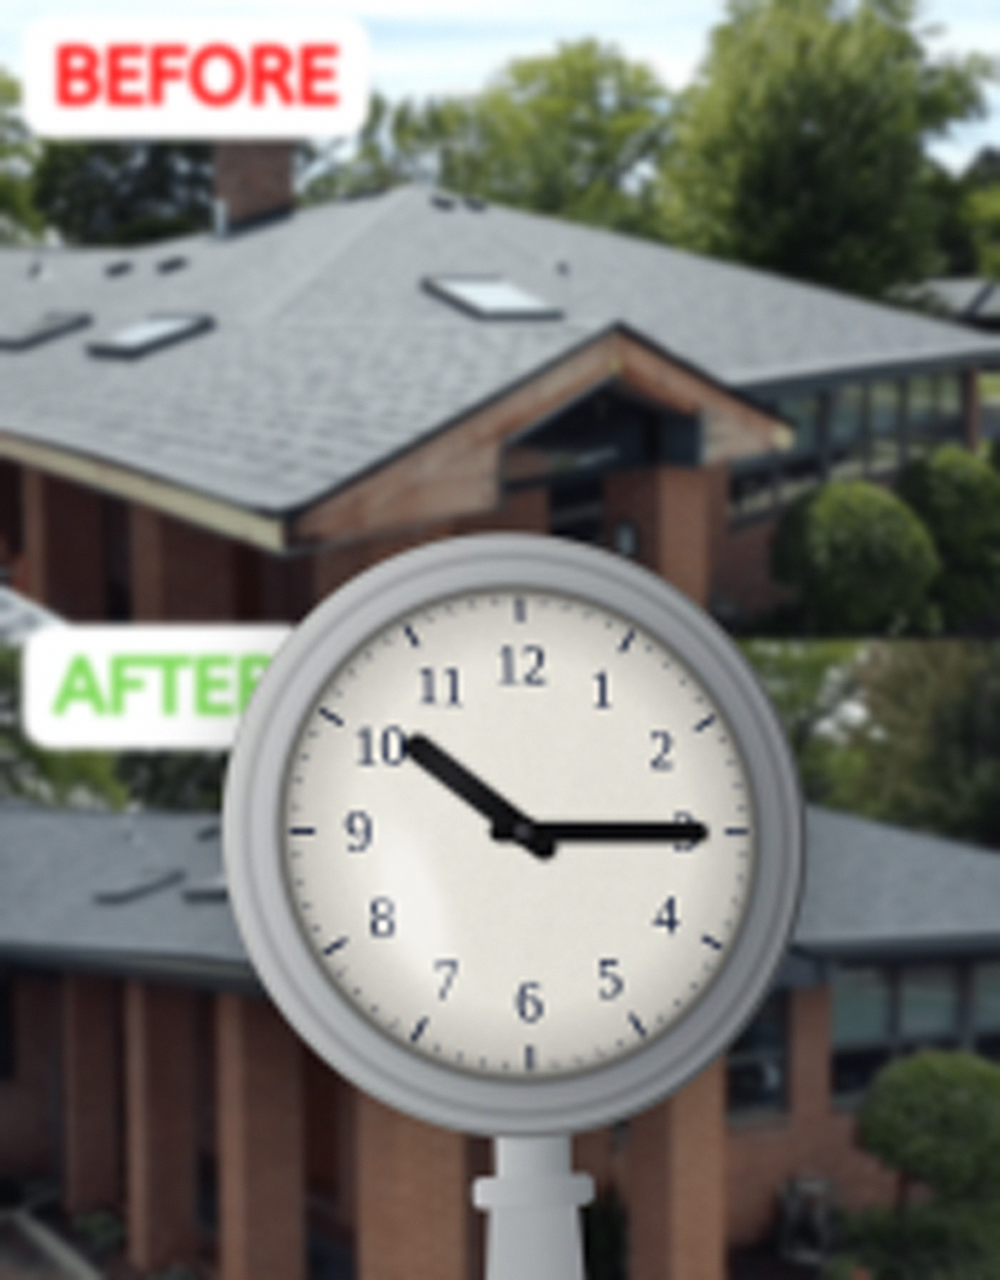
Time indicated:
10 h 15 min
